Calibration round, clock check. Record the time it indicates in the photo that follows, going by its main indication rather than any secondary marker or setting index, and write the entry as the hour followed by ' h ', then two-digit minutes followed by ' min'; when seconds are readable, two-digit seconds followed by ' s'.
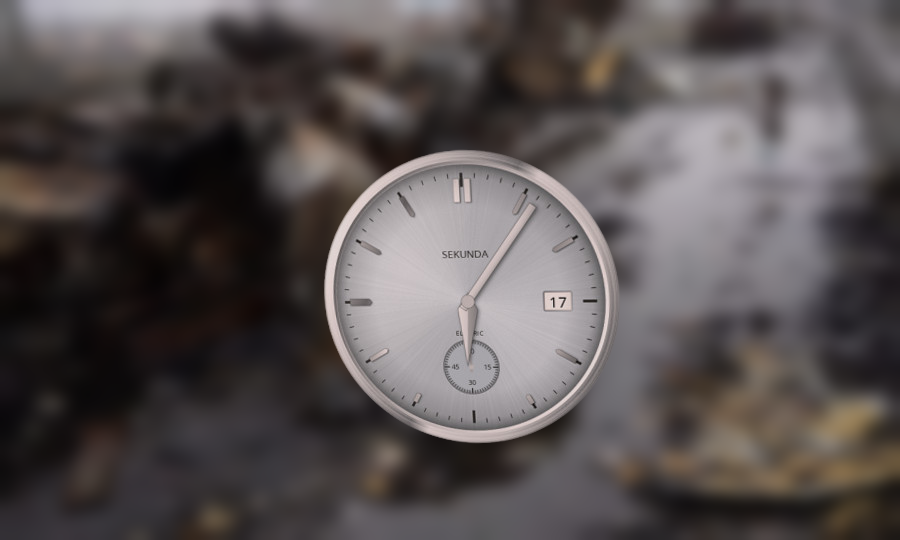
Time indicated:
6 h 06 min
